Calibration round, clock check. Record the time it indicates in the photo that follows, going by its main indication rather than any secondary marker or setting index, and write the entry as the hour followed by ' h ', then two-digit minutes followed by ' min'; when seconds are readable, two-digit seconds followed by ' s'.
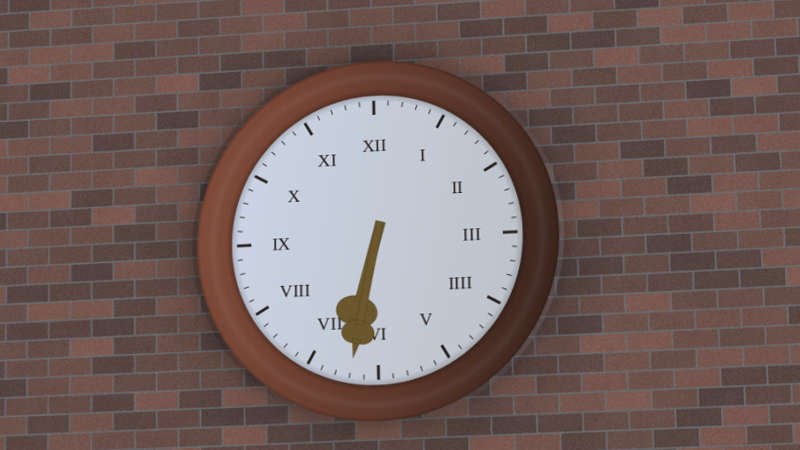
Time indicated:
6 h 32 min
